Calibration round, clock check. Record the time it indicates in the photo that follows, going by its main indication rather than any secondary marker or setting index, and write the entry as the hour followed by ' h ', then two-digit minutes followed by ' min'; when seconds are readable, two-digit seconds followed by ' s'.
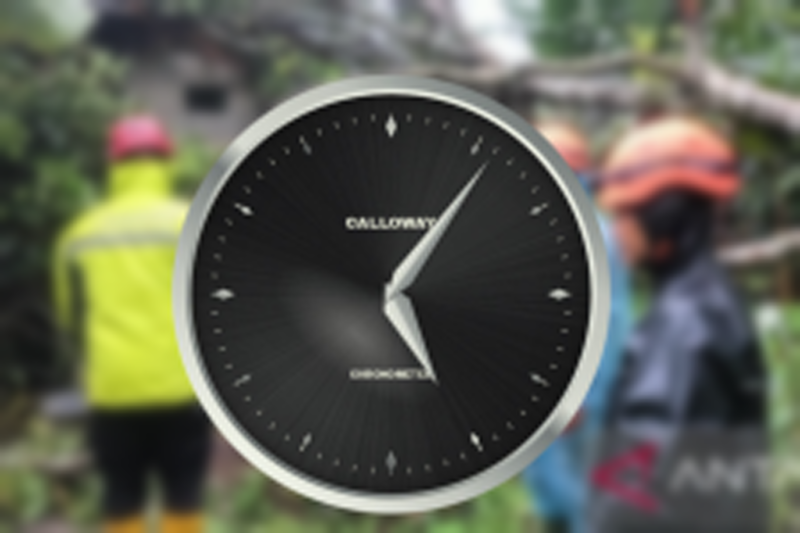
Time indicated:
5 h 06 min
